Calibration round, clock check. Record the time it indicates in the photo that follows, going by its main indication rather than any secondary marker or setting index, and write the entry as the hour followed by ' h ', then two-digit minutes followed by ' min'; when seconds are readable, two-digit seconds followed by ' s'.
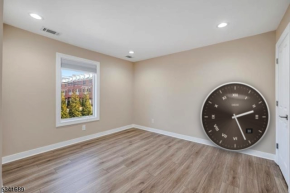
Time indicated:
2 h 26 min
